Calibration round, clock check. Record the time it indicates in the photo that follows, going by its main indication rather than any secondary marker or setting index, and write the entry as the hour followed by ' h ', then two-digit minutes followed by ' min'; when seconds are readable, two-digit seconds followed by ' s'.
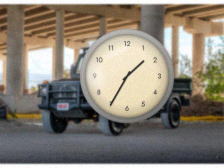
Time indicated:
1 h 35 min
